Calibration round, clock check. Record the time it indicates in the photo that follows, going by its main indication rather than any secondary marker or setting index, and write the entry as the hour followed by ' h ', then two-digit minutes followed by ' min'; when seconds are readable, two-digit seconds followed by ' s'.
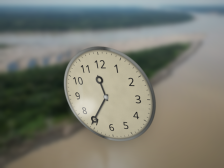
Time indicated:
11 h 36 min
